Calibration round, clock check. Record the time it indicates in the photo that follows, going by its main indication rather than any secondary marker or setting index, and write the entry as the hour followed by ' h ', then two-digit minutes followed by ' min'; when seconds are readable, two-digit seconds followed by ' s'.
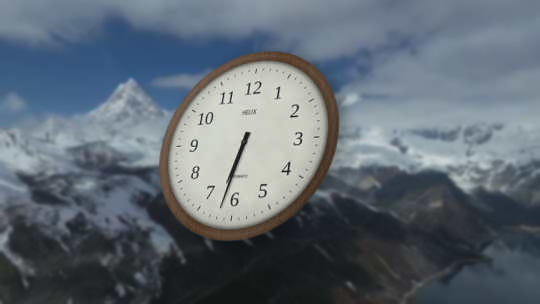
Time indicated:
6 h 32 min
